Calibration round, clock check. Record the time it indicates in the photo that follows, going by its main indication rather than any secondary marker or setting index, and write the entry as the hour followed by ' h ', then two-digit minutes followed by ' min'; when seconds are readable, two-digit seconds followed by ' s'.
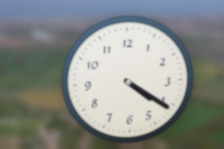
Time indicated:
4 h 21 min
